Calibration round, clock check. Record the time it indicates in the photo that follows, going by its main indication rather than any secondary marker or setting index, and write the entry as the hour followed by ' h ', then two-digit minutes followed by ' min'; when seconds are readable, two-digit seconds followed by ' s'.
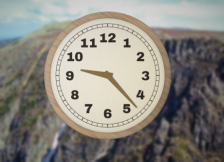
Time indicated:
9 h 23 min
